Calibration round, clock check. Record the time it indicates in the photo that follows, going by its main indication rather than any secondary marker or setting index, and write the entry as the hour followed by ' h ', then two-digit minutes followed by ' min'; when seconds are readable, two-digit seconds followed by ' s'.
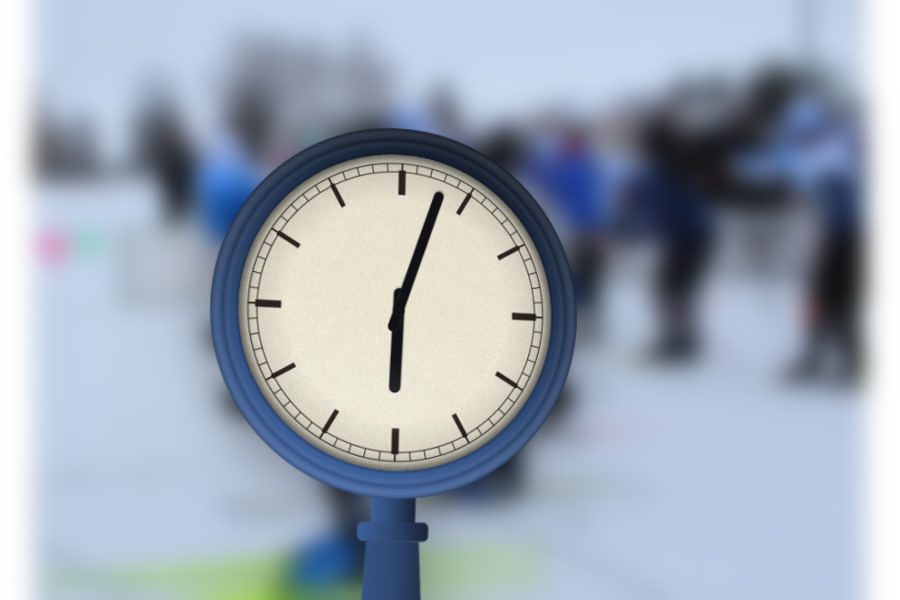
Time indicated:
6 h 03 min
